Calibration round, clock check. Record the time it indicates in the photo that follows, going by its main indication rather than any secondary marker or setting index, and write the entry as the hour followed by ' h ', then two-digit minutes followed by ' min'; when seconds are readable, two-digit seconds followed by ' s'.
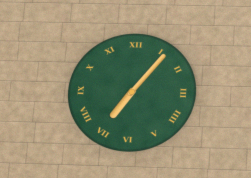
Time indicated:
7 h 06 min
